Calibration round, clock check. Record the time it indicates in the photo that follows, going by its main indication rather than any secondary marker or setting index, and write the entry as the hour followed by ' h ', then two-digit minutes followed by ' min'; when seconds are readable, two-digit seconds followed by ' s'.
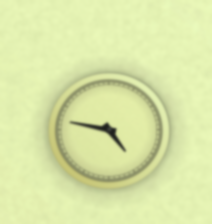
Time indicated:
4 h 47 min
